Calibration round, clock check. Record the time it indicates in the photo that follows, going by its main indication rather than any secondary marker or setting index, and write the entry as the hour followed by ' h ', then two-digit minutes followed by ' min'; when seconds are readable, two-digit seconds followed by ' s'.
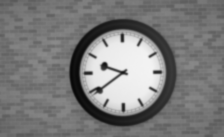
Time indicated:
9 h 39 min
